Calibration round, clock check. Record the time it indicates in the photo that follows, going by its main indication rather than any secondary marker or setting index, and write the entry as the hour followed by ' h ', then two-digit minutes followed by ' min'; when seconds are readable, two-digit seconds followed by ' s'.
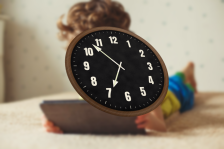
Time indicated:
6 h 53 min
